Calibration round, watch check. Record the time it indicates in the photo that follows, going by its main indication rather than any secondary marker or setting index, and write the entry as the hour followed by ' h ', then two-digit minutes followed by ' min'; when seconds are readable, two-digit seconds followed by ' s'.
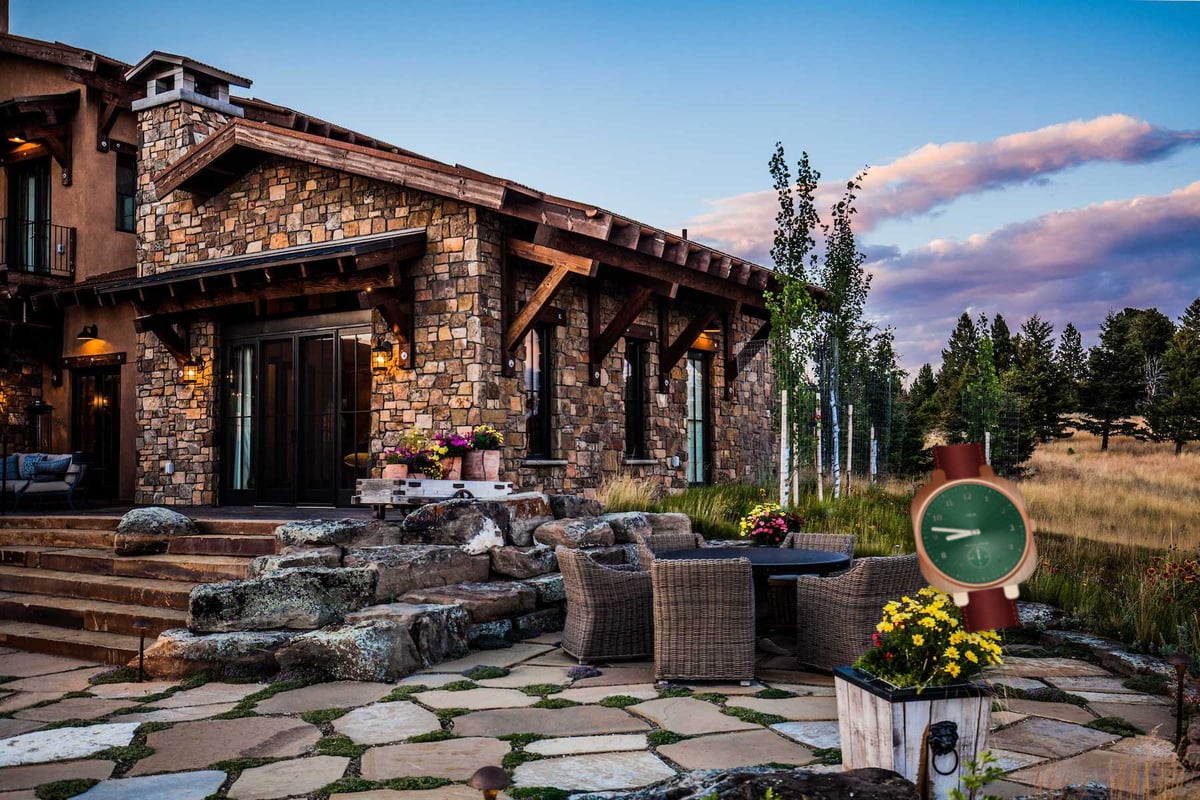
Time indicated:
8 h 47 min
